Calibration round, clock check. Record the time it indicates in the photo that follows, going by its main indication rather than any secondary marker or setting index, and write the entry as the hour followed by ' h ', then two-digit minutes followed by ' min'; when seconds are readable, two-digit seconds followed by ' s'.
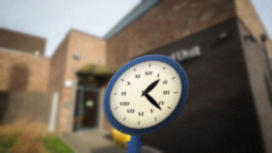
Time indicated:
1 h 22 min
